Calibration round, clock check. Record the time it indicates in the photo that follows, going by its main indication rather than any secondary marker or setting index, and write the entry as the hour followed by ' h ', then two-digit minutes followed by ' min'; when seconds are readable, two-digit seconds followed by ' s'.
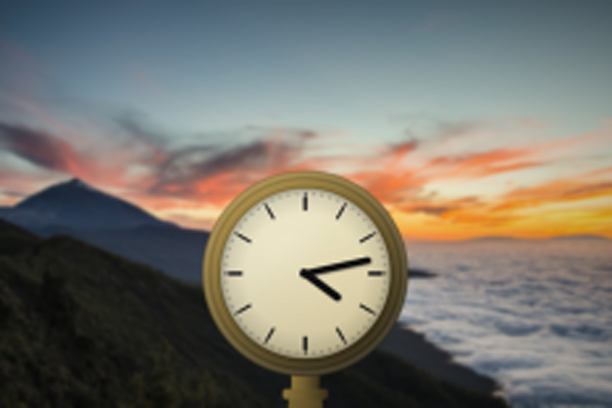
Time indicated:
4 h 13 min
